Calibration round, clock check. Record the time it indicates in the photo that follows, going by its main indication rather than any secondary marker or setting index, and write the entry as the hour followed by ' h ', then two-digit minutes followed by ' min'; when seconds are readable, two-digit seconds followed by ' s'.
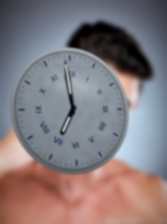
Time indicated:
6 h 59 min
